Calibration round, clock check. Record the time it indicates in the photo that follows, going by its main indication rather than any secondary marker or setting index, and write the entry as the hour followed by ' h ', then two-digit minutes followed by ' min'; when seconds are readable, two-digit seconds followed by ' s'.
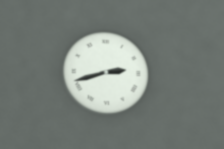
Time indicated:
2 h 42 min
